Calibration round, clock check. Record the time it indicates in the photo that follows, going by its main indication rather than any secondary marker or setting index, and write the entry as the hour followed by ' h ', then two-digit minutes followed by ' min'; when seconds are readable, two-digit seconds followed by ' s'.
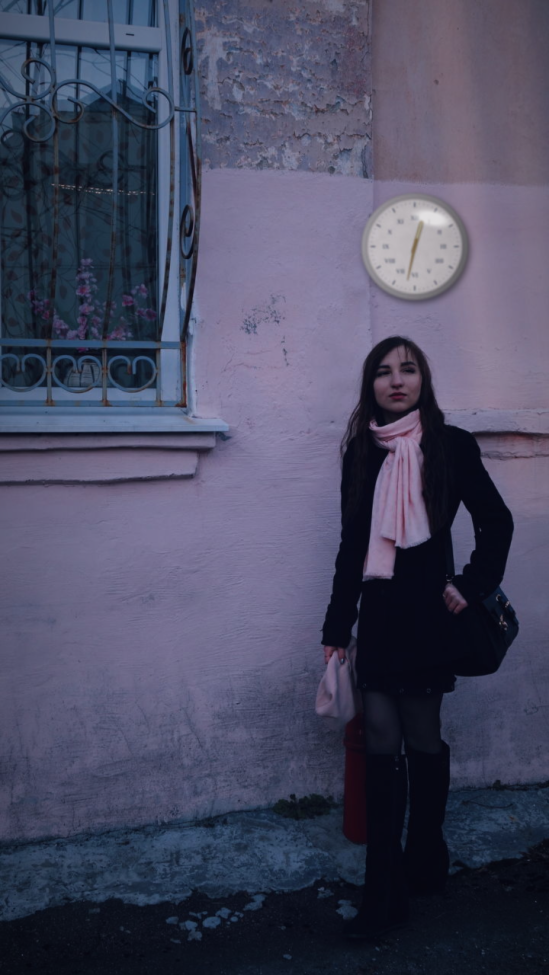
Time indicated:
12 h 32 min
